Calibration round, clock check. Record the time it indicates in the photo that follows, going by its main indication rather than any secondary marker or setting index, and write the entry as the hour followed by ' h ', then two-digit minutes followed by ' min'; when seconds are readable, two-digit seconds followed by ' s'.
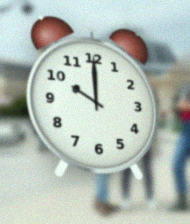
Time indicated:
10 h 00 min
